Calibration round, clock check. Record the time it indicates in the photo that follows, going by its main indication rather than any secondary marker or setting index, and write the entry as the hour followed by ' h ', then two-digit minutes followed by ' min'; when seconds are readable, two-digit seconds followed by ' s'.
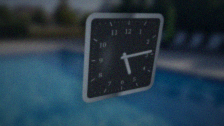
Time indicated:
5 h 14 min
